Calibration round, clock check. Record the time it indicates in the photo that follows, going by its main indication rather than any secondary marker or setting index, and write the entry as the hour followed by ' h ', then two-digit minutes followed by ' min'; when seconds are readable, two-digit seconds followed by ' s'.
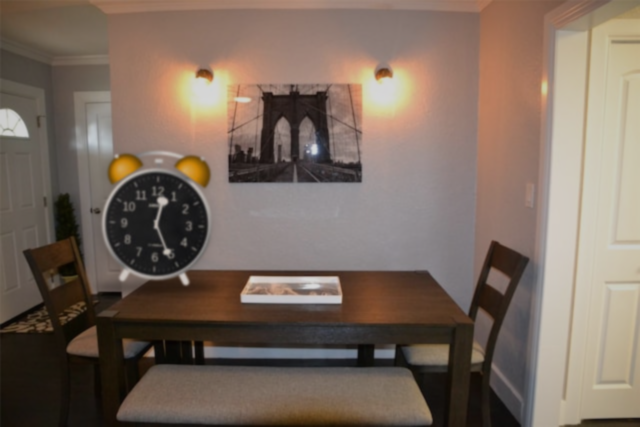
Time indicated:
12 h 26 min
